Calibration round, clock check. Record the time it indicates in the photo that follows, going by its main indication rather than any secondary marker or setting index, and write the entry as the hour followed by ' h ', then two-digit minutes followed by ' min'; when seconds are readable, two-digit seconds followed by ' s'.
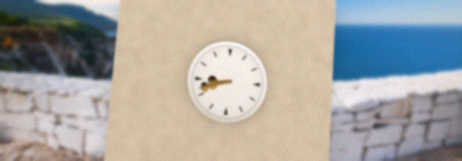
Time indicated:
8 h 42 min
